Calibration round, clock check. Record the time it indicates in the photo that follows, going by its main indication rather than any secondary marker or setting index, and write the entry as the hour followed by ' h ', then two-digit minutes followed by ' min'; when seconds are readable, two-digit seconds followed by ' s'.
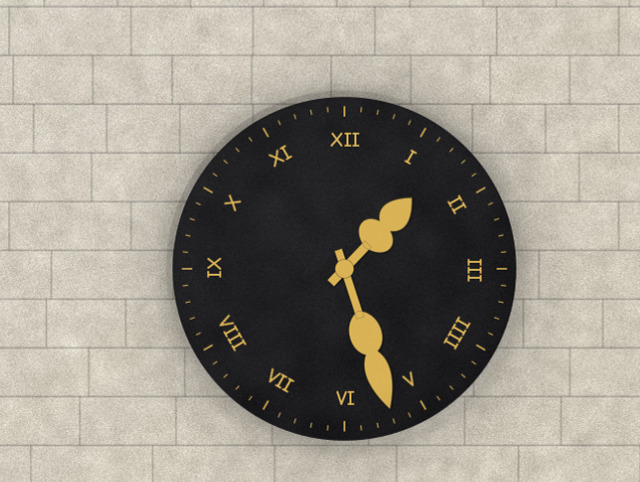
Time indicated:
1 h 27 min
